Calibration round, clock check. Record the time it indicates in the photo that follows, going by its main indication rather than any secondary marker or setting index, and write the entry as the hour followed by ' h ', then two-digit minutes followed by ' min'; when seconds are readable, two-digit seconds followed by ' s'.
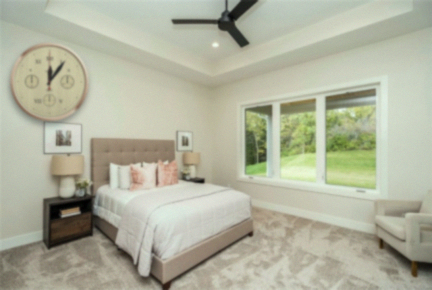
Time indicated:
12 h 06 min
